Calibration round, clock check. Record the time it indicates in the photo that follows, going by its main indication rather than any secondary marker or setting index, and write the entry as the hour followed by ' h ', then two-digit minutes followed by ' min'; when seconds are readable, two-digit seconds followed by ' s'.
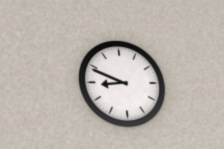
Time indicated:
8 h 49 min
